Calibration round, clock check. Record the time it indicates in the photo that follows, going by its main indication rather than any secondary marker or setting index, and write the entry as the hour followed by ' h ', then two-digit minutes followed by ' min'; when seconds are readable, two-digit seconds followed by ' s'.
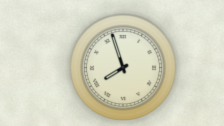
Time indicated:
7 h 57 min
